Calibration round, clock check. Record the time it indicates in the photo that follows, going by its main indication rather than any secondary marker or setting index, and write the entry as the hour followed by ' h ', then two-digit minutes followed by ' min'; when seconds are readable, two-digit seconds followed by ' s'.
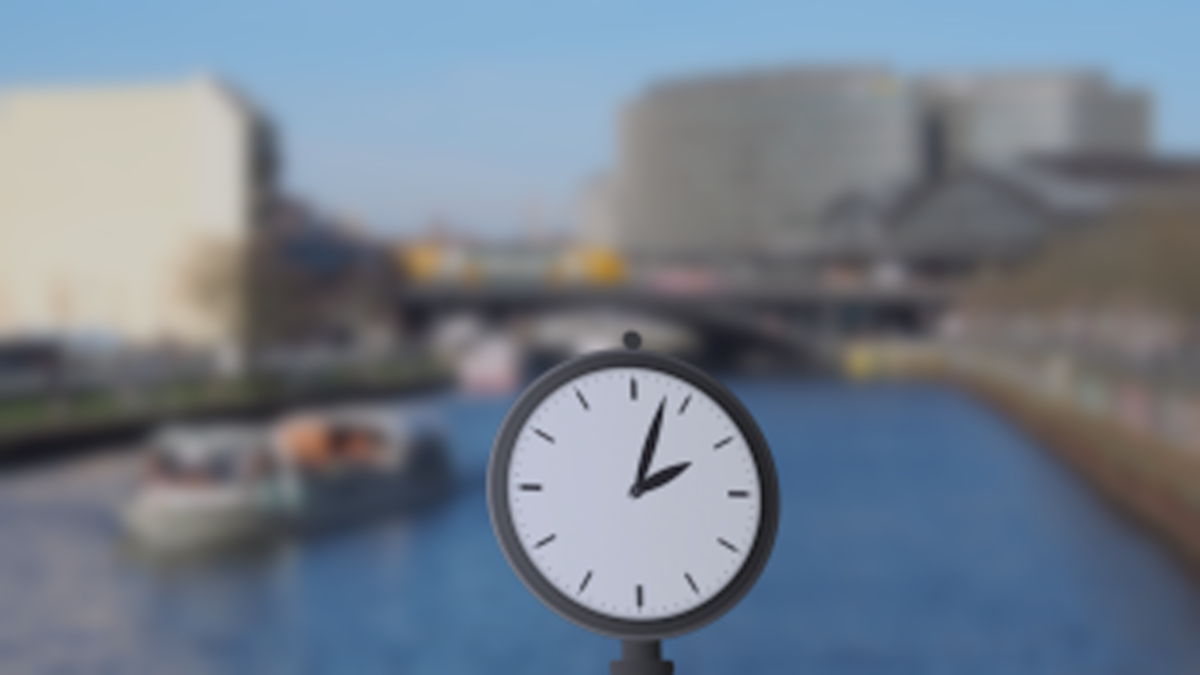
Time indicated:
2 h 03 min
